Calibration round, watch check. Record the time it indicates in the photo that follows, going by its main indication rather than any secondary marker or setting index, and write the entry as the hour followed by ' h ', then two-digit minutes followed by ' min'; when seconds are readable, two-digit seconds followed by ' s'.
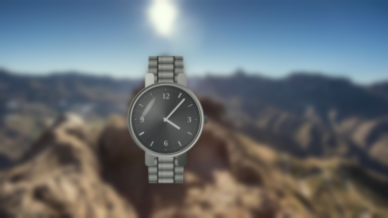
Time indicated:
4 h 07 min
